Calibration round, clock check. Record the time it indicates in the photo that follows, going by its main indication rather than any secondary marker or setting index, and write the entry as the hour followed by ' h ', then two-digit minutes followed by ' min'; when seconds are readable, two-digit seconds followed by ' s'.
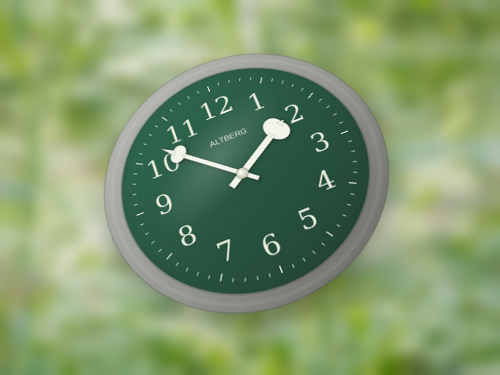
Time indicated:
1 h 52 min
